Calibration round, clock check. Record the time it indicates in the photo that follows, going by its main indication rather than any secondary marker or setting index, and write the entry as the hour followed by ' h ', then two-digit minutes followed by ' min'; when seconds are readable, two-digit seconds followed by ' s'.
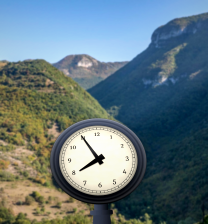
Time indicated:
7 h 55 min
